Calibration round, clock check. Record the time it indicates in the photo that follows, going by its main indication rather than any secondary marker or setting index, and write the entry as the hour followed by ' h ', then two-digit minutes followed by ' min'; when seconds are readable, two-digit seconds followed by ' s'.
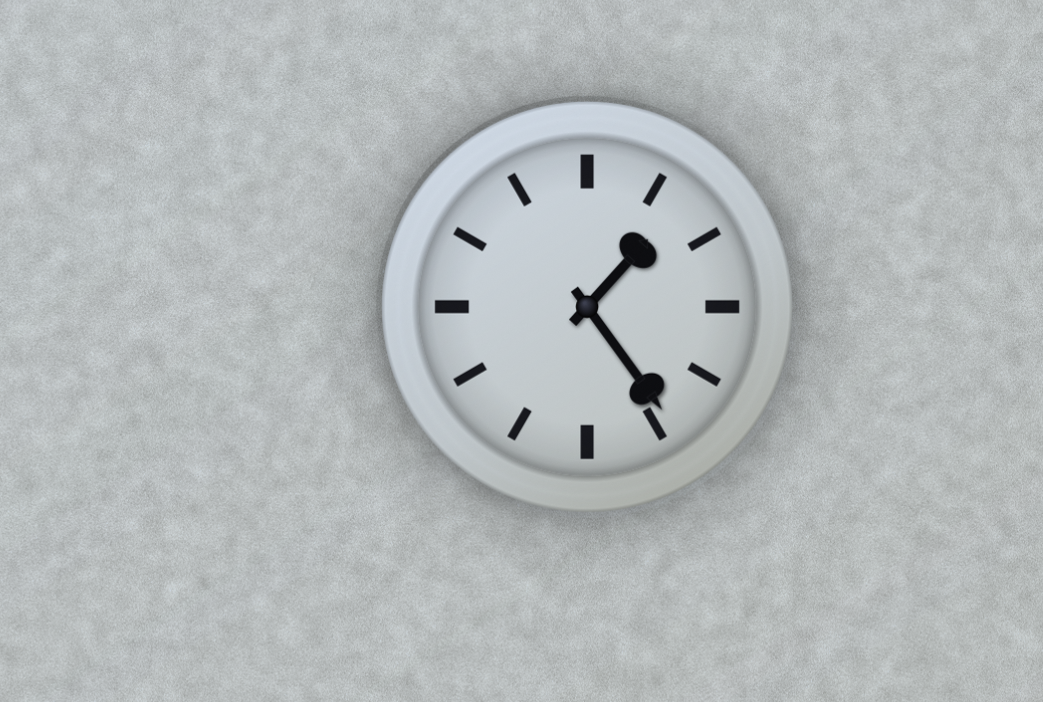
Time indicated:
1 h 24 min
